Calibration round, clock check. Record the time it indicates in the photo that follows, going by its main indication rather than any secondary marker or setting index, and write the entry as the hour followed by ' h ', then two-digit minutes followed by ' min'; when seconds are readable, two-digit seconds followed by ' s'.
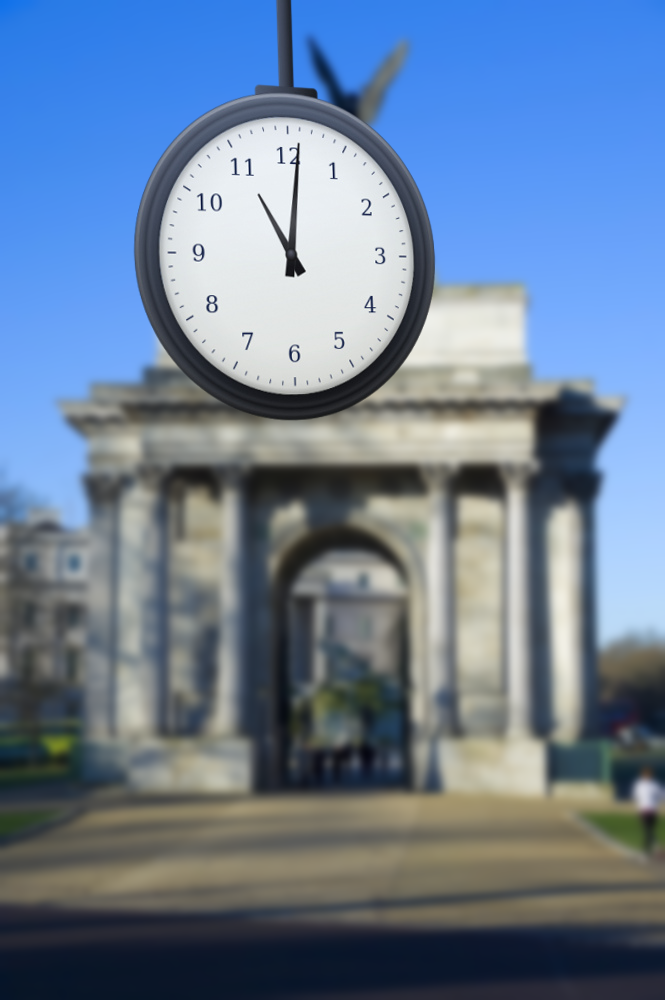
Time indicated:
11 h 01 min
